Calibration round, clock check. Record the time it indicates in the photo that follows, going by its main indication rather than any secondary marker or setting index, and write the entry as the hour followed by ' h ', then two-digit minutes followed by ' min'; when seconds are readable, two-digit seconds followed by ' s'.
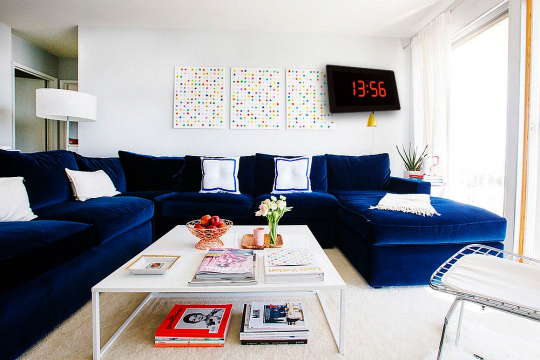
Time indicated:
13 h 56 min
